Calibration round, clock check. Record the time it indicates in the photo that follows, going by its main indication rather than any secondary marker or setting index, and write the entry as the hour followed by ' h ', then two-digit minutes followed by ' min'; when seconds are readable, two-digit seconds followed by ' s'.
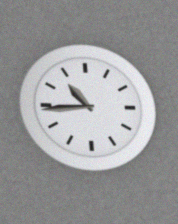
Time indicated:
10 h 44 min
